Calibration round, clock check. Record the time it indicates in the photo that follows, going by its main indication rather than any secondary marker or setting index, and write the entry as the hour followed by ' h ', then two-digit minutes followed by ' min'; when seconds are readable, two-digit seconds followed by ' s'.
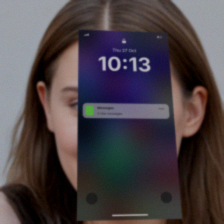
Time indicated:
10 h 13 min
